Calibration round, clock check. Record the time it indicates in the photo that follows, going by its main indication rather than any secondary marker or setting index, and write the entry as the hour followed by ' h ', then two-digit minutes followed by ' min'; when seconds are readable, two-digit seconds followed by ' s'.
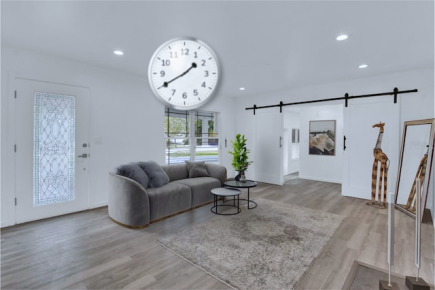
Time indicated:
1 h 40 min
